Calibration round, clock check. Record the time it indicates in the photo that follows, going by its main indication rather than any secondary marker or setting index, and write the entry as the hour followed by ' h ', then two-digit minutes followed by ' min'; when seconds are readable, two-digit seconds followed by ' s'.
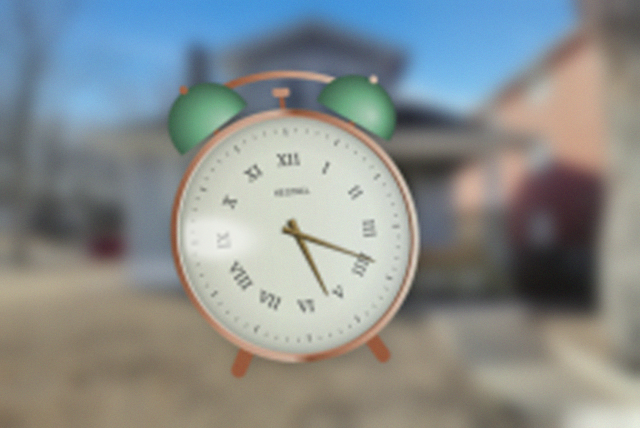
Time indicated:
5 h 19 min
